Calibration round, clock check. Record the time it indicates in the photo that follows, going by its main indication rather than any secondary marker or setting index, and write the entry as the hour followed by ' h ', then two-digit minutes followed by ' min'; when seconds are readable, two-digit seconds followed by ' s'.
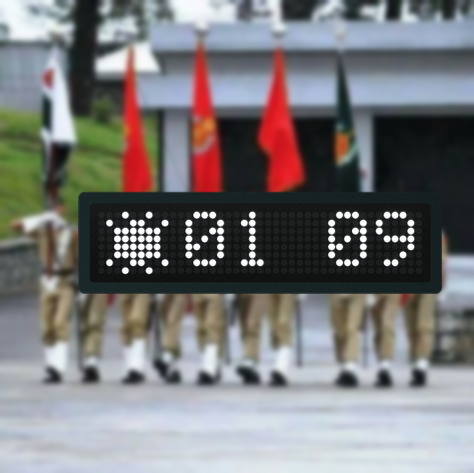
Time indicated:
1 h 09 min
